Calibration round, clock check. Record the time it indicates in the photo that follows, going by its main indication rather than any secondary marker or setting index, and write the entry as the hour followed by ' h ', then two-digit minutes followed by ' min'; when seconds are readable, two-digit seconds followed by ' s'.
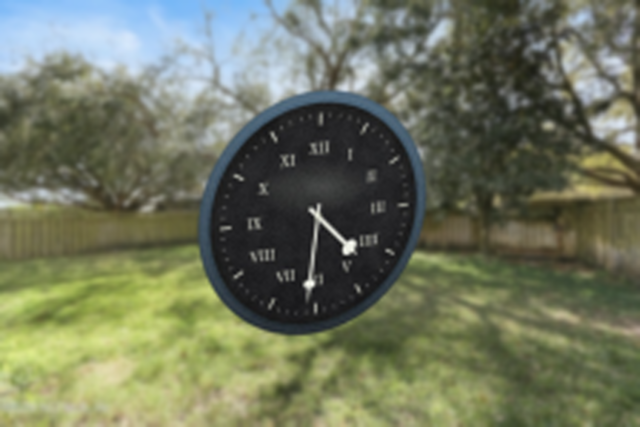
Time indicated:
4 h 31 min
